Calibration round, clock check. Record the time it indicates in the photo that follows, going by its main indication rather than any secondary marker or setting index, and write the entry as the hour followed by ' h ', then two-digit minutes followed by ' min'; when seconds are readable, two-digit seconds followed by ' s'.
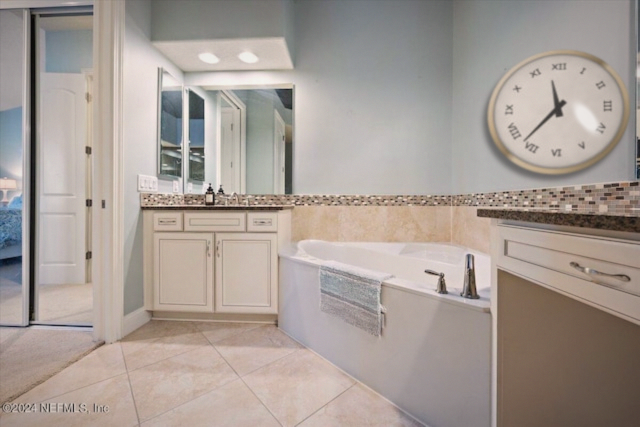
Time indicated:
11 h 37 min
